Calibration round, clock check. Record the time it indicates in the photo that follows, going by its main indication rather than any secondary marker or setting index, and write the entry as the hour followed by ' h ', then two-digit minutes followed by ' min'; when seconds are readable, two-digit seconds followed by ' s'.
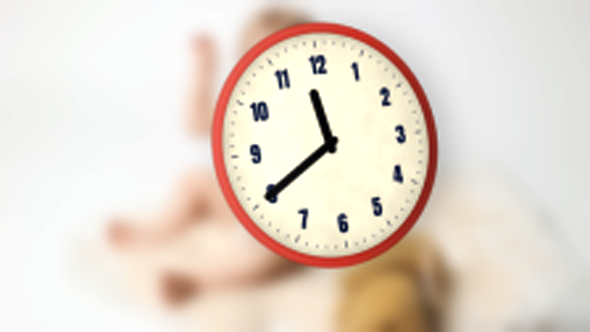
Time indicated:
11 h 40 min
